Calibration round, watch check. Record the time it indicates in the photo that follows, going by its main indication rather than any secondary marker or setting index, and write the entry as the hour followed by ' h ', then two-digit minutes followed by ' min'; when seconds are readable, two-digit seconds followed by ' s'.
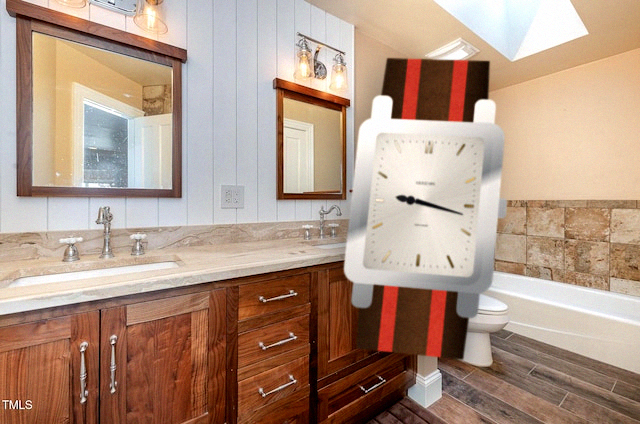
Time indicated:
9 h 17 min
